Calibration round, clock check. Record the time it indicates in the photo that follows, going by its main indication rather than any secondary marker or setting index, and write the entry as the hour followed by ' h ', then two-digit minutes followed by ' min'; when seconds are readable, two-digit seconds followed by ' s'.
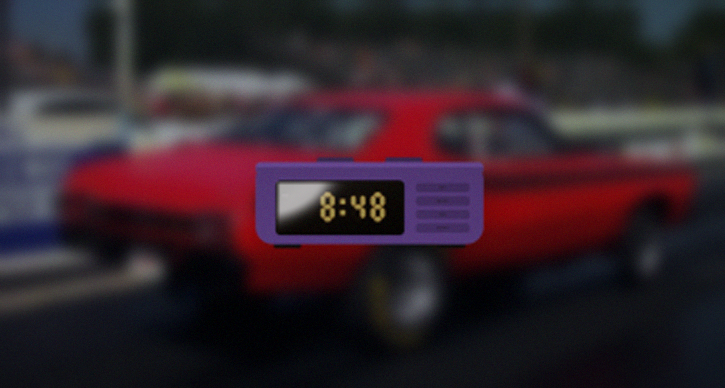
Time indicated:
8 h 48 min
